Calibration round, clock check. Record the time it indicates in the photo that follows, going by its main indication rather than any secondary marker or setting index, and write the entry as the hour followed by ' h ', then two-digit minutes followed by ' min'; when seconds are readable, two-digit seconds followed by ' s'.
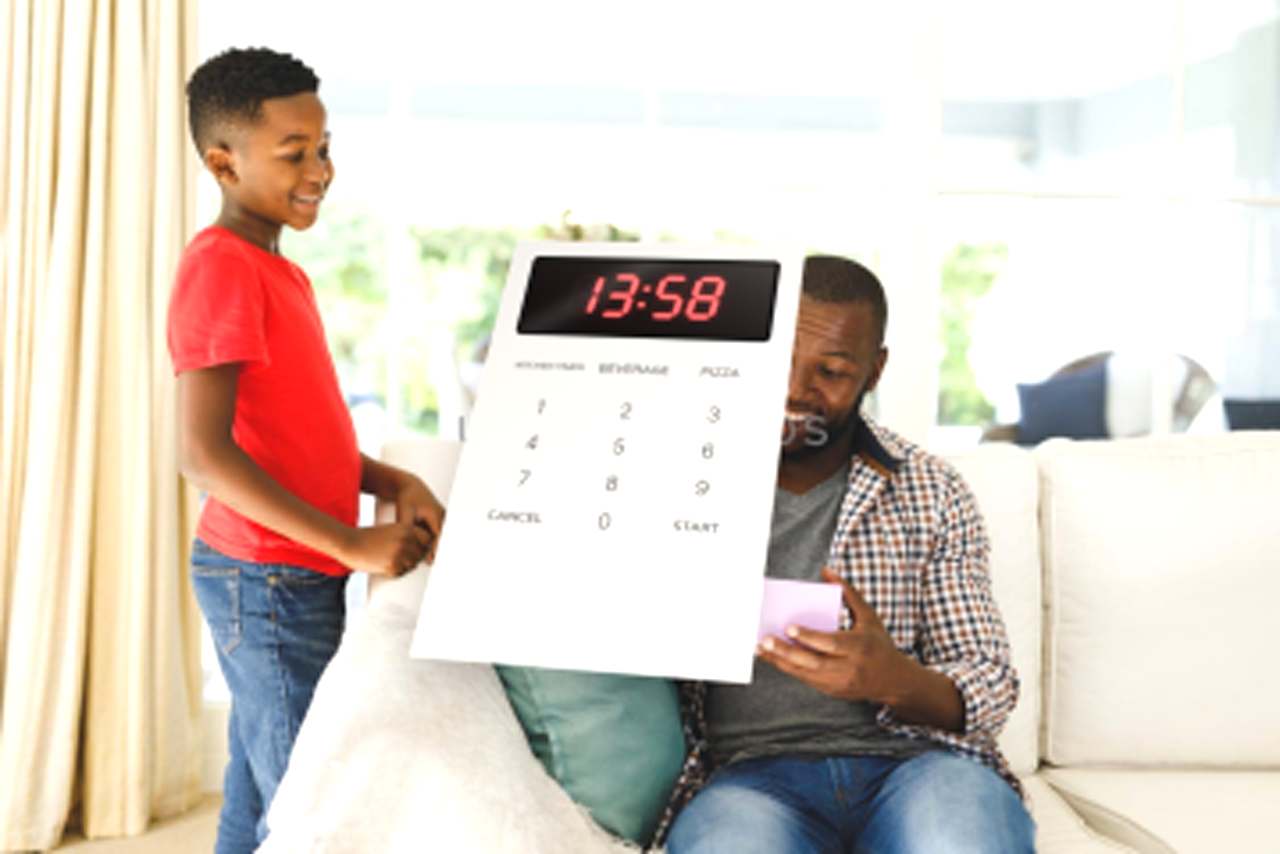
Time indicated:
13 h 58 min
